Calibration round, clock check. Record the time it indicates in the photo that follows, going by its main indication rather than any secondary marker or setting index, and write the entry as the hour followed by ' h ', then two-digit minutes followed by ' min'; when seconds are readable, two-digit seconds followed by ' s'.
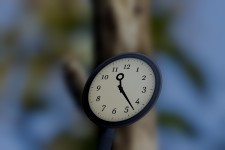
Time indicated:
11 h 23 min
